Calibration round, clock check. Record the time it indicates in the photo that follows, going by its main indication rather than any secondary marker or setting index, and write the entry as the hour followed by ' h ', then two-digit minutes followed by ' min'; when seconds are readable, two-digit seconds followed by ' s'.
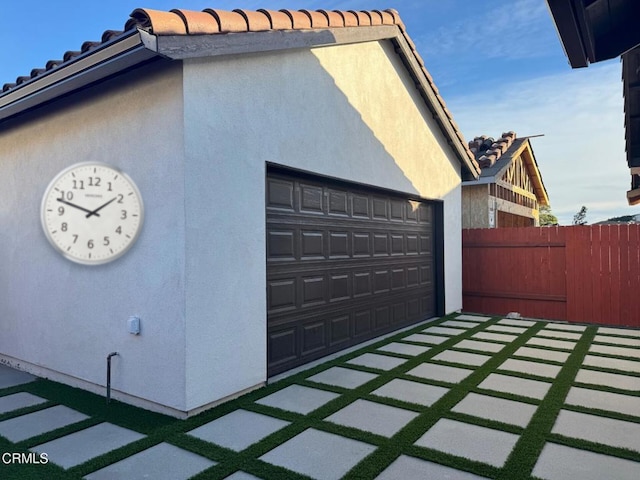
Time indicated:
1 h 48 min
